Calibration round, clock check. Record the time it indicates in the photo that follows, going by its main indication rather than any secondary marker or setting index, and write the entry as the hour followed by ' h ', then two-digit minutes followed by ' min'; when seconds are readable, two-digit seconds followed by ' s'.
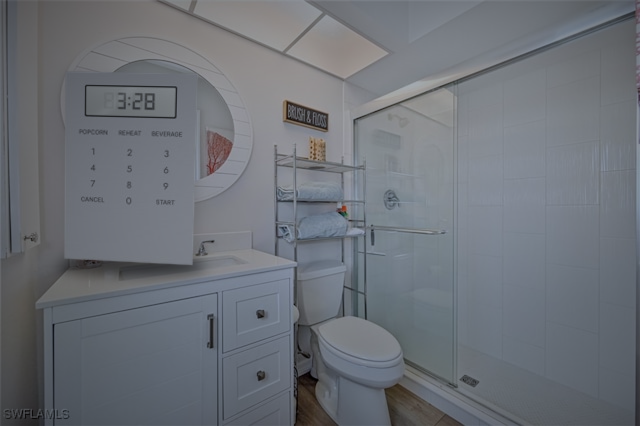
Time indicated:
3 h 28 min
